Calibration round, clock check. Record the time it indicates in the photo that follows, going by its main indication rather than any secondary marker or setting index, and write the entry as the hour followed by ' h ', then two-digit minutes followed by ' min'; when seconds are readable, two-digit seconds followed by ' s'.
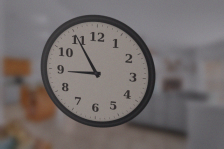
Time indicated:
8 h 55 min
